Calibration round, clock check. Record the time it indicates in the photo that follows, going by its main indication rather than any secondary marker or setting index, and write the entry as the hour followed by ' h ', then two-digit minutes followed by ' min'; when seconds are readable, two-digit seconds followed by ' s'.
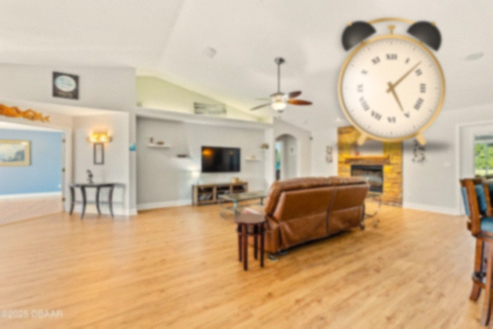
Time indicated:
5 h 08 min
